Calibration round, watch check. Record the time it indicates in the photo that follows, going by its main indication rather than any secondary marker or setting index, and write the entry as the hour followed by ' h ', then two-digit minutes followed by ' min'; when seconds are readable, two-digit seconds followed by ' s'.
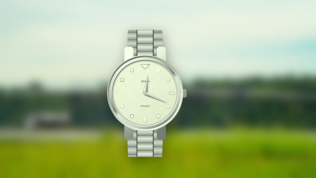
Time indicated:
12 h 19 min
